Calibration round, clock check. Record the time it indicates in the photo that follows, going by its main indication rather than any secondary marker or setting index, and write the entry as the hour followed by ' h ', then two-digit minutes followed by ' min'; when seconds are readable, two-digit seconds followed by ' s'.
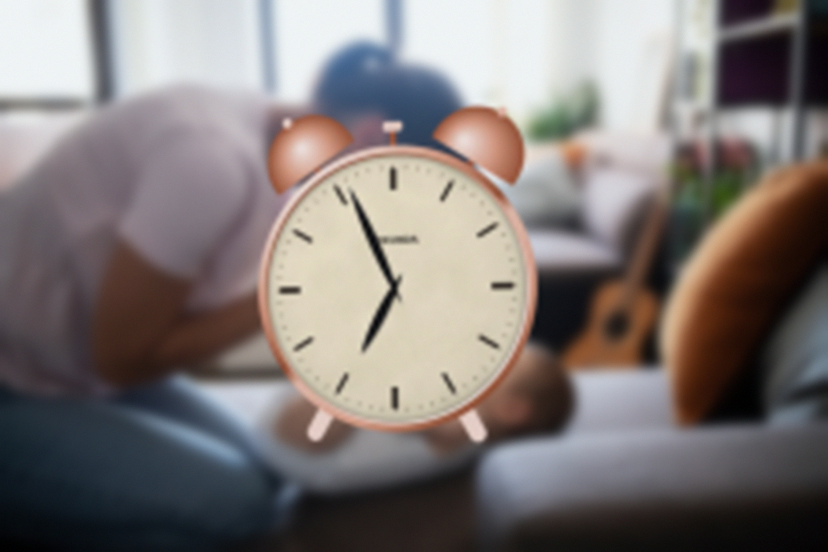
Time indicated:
6 h 56 min
